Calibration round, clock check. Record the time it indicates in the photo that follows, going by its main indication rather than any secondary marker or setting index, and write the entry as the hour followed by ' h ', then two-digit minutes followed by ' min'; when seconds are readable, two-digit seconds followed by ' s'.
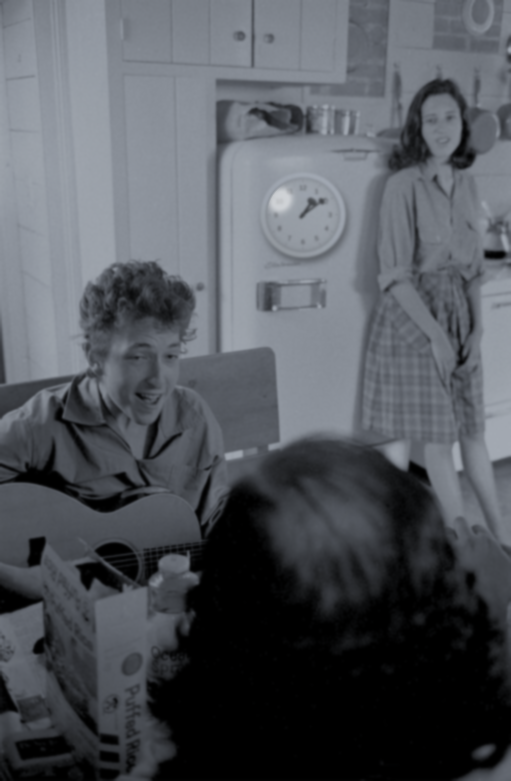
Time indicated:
1 h 09 min
